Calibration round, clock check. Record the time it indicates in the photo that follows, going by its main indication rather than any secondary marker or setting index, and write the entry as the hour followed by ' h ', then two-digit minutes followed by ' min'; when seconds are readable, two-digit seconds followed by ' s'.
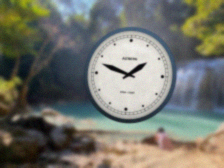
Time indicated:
1 h 48 min
